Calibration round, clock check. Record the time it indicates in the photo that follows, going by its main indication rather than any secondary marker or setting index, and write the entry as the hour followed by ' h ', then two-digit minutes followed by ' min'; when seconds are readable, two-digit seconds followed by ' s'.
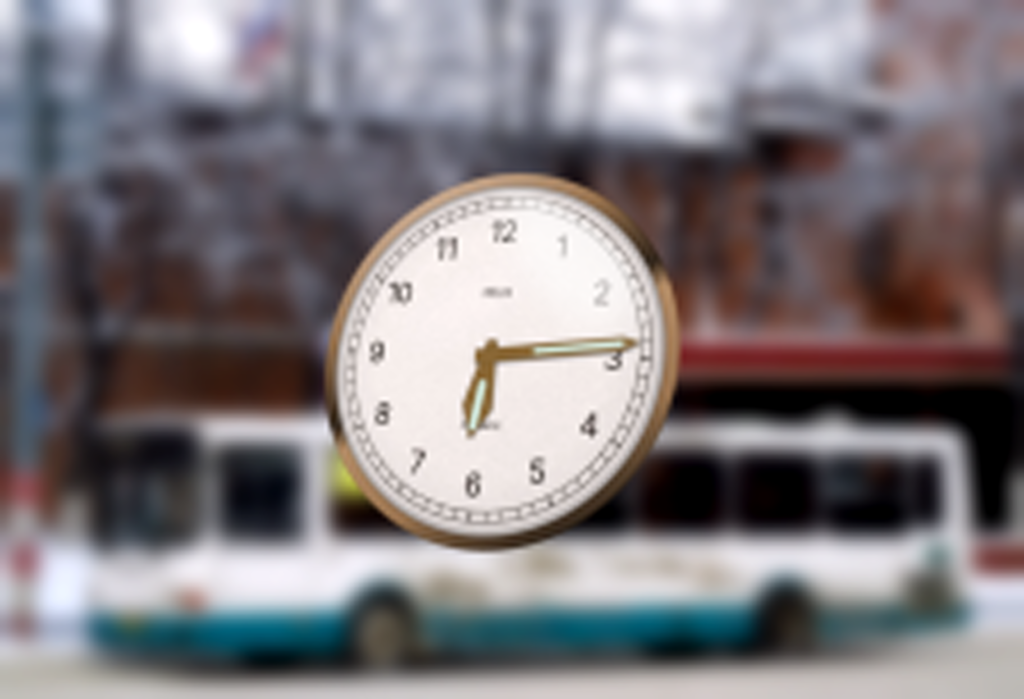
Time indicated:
6 h 14 min
